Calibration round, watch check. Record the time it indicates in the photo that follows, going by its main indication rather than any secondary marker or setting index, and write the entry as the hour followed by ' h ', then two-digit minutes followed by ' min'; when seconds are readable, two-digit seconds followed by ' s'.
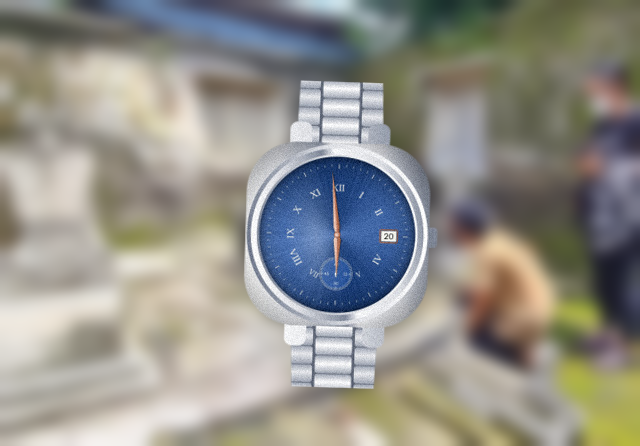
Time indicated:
5 h 59 min
